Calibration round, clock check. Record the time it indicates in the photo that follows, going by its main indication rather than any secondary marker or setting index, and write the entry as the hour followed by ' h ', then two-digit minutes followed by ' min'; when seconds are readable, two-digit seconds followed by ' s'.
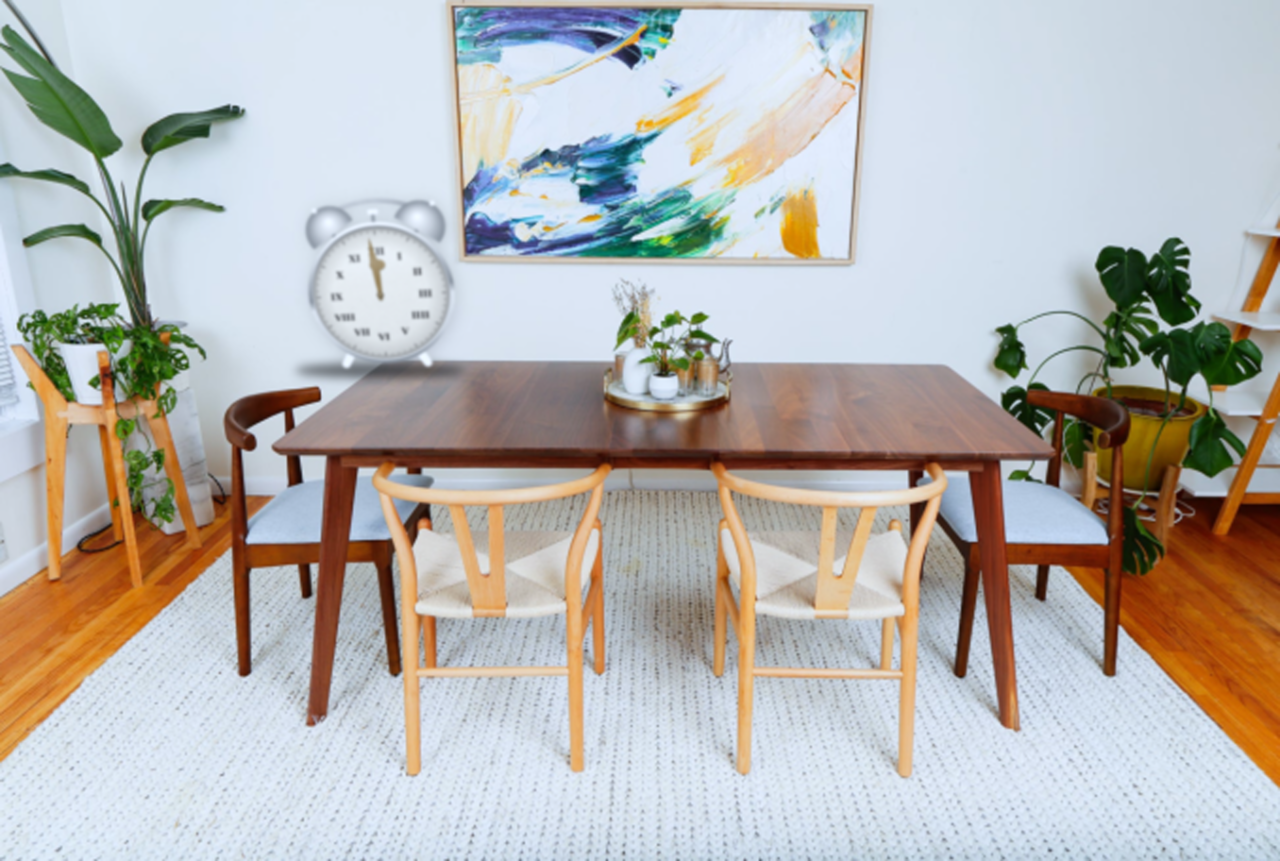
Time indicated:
11 h 59 min
